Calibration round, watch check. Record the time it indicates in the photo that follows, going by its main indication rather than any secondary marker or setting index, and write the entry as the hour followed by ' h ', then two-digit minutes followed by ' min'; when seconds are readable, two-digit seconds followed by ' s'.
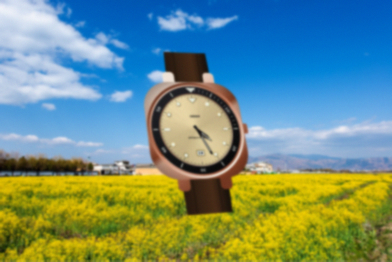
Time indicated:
4 h 26 min
